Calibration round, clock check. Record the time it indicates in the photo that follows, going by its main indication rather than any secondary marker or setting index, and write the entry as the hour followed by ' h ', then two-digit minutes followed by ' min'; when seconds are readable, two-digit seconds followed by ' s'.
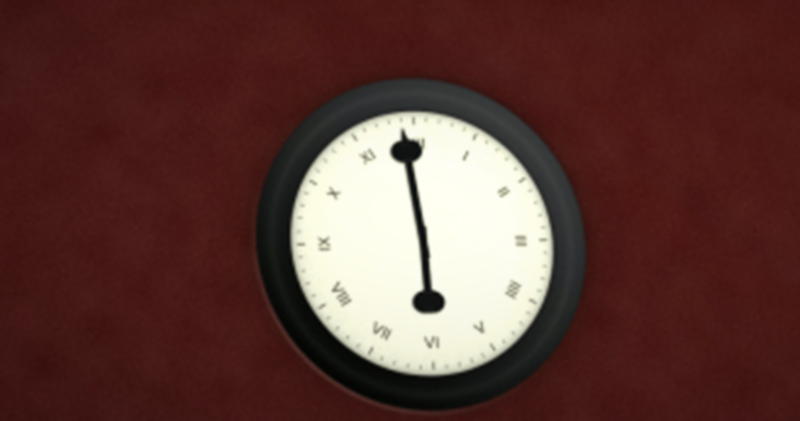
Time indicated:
5 h 59 min
